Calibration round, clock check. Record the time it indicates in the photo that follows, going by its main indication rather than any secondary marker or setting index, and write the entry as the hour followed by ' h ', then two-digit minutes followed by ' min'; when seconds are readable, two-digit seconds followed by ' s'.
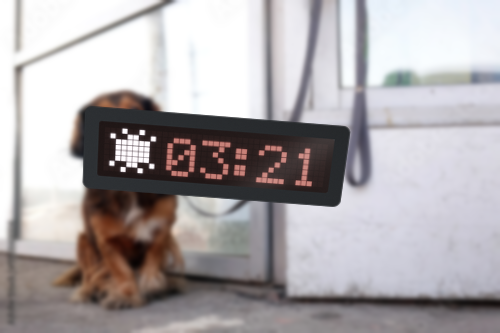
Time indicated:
3 h 21 min
